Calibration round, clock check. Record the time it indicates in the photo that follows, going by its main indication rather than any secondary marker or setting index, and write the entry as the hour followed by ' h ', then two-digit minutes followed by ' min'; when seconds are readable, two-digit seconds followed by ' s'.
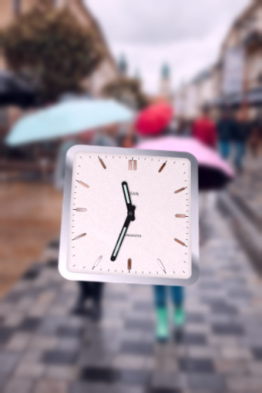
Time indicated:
11 h 33 min
